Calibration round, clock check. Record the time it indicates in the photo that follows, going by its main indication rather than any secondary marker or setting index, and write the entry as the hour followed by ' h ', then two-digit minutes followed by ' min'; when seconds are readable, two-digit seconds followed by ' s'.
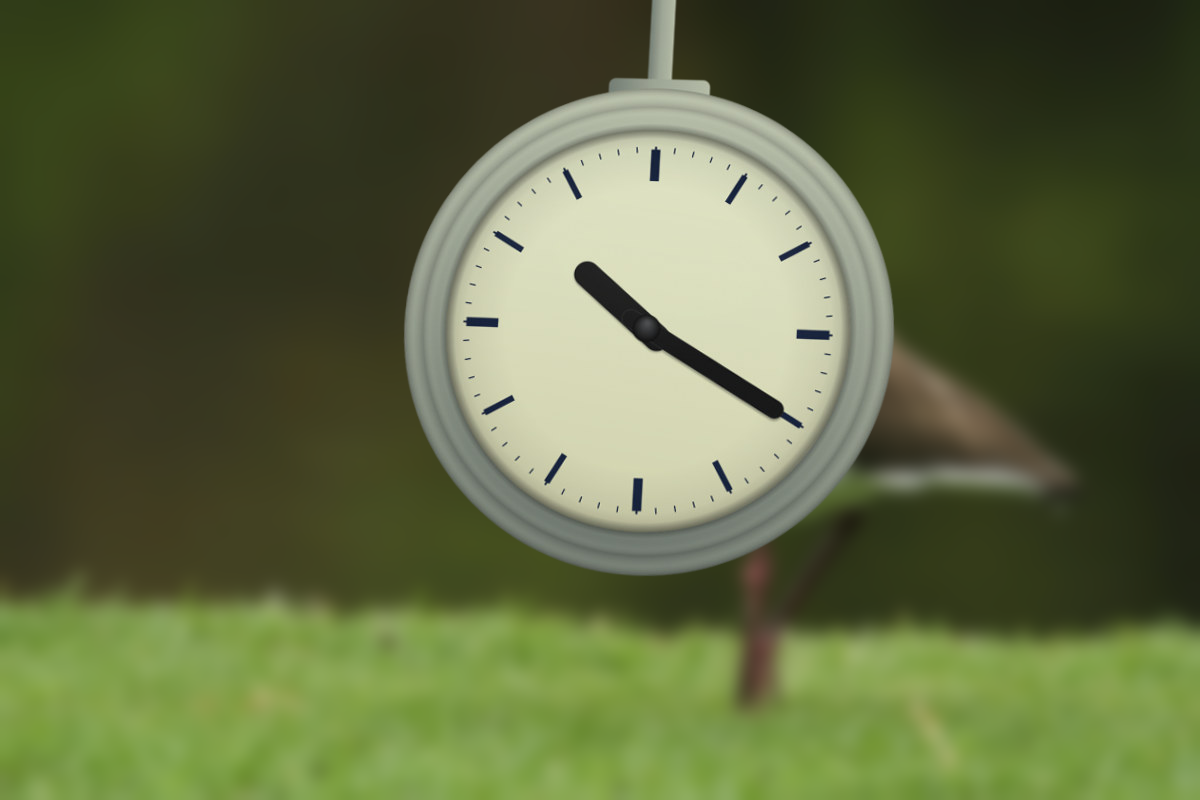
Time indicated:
10 h 20 min
